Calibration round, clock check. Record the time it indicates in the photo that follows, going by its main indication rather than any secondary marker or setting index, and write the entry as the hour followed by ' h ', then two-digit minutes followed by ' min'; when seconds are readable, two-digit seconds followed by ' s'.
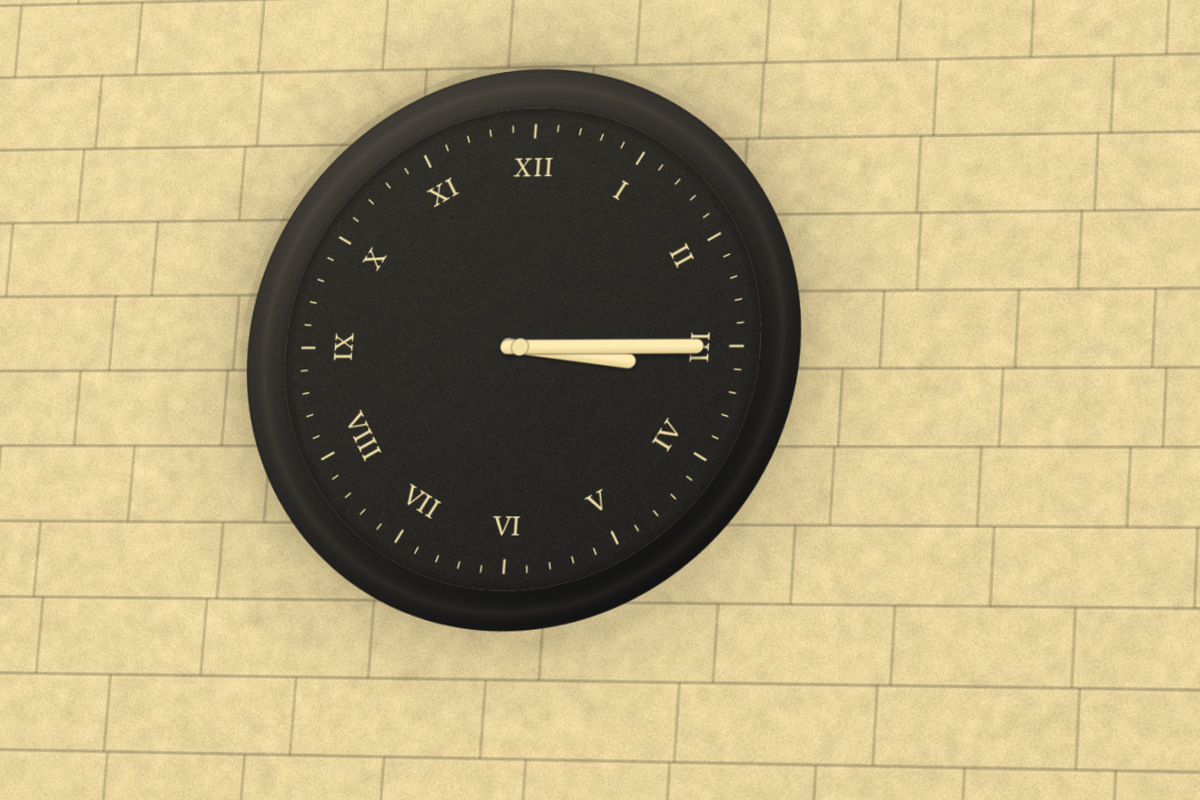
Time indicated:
3 h 15 min
